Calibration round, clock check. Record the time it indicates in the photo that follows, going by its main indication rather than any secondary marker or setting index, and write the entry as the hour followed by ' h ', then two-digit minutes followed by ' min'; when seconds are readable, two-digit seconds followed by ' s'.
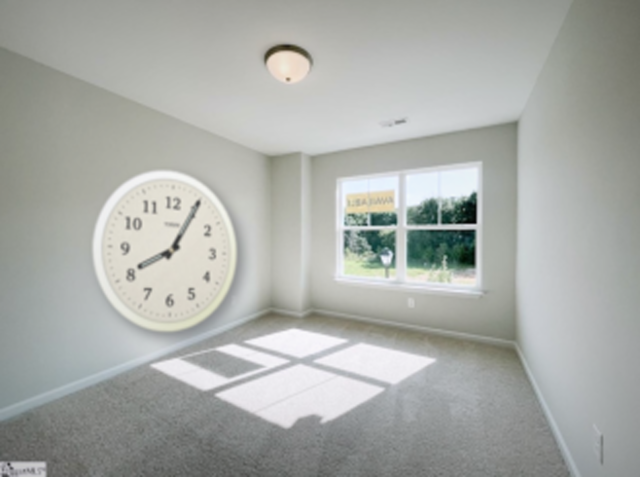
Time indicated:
8 h 05 min
